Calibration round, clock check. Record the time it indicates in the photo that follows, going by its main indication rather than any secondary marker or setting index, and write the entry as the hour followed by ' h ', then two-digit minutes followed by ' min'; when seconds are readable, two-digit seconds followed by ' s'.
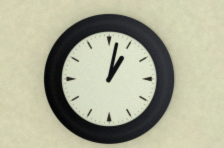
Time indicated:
1 h 02 min
